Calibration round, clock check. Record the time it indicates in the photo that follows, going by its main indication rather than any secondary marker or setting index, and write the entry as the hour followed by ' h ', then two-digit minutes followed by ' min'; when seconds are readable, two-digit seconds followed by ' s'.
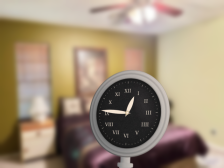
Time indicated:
12 h 46 min
